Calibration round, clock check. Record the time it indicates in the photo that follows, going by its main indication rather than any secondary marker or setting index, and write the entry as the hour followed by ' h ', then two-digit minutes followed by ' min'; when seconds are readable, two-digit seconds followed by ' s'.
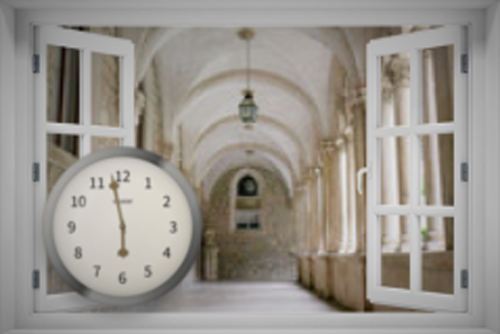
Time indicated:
5 h 58 min
